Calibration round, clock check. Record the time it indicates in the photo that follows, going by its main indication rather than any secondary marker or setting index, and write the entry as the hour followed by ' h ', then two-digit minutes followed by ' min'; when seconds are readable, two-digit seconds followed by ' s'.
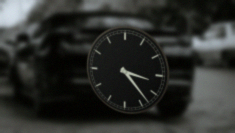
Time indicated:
3 h 23 min
